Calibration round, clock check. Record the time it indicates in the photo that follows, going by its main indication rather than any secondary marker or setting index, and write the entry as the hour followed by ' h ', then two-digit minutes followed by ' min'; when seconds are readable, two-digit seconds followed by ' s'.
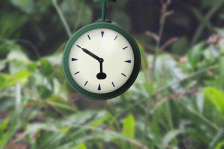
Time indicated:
5 h 50 min
